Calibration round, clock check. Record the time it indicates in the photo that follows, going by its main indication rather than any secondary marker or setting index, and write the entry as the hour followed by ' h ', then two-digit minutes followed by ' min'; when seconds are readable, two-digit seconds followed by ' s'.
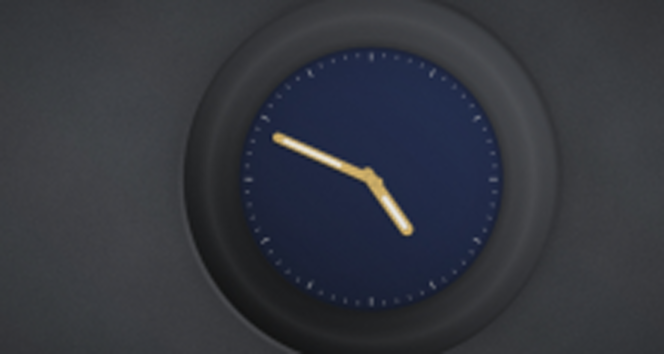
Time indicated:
4 h 49 min
